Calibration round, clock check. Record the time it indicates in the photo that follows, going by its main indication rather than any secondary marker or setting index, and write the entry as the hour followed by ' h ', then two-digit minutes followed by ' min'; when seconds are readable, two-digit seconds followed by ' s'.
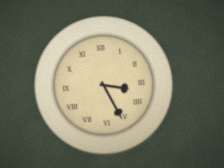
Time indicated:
3 h 26 min
